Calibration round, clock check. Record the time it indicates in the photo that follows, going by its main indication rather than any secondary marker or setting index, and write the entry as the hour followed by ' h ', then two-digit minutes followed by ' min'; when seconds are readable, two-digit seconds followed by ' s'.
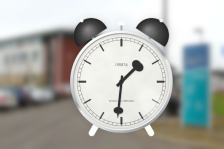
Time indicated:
1 h 31 min
